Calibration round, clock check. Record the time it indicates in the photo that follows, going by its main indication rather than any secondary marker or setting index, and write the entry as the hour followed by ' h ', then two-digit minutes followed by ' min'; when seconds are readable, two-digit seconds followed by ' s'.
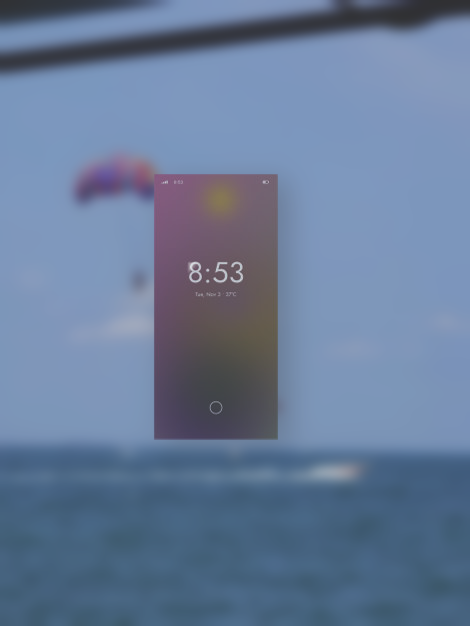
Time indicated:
8 h 53 min
